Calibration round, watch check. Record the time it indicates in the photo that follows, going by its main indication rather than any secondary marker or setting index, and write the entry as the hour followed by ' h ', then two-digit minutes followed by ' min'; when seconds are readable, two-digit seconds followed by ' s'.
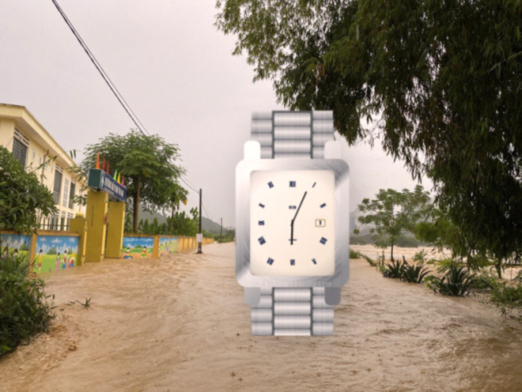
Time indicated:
6 h 04 min
